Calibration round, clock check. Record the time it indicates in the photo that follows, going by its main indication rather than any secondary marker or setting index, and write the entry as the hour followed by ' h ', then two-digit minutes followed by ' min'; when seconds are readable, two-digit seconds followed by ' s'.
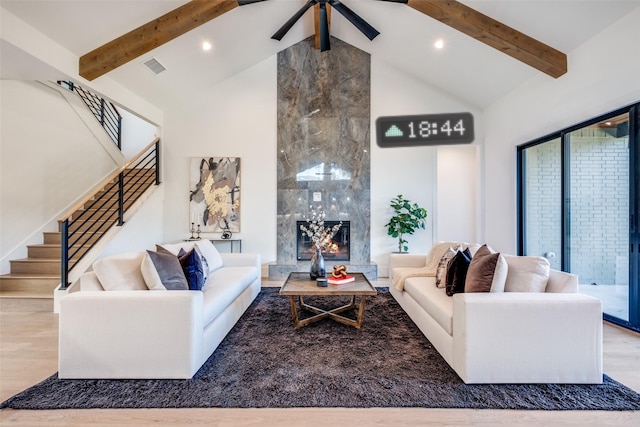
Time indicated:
18 h 44 min
